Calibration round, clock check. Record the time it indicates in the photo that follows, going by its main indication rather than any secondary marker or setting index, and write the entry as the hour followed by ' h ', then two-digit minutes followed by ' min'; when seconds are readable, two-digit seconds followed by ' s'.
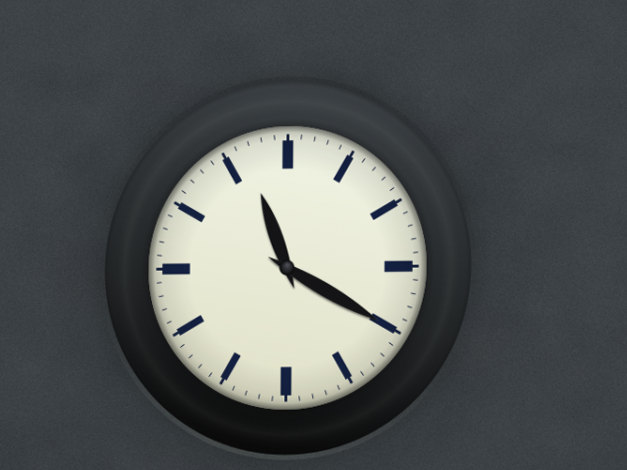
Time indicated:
11 h 20 min
